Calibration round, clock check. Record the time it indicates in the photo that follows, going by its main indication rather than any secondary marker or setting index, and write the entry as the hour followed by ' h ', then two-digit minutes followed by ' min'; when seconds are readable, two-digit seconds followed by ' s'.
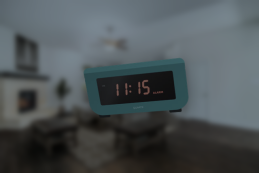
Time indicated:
11 h 15 min
